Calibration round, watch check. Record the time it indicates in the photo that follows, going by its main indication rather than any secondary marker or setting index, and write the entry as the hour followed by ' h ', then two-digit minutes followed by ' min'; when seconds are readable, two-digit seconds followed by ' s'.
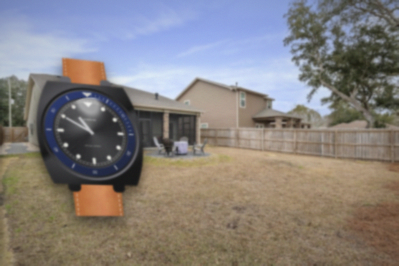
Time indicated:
10 h 50 min
